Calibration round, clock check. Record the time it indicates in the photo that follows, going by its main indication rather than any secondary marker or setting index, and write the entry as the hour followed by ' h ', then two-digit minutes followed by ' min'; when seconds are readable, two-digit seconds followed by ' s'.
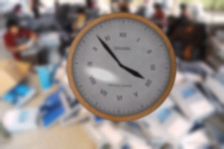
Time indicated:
3 h 53 min
